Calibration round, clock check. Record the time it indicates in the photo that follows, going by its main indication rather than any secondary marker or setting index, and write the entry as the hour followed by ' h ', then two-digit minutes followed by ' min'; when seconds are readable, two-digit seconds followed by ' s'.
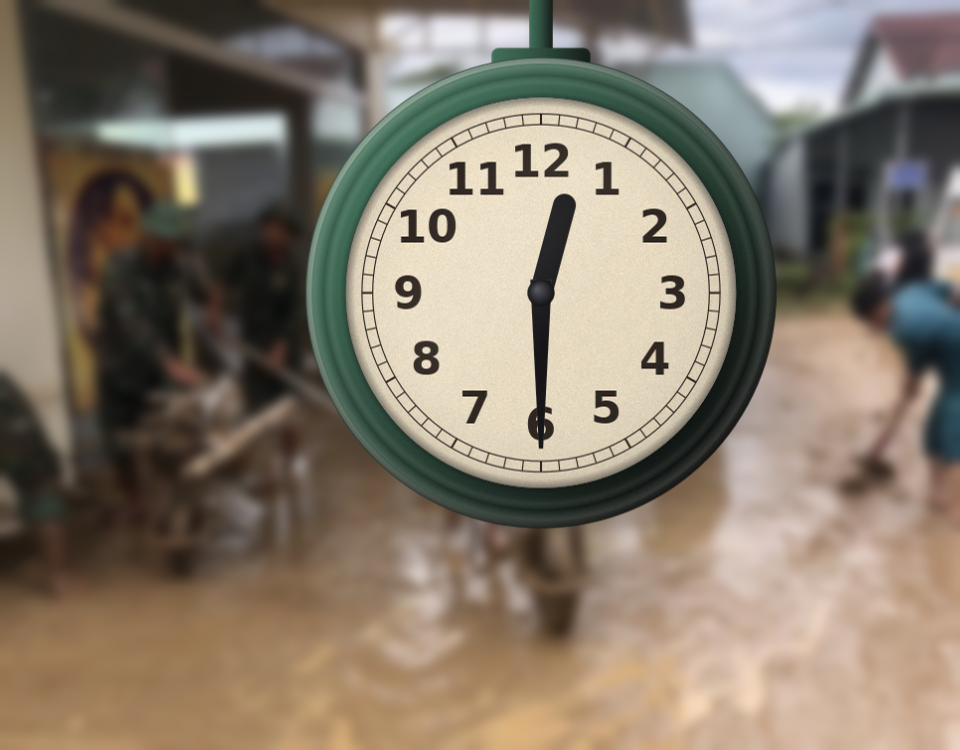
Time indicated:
12 h 30 min
